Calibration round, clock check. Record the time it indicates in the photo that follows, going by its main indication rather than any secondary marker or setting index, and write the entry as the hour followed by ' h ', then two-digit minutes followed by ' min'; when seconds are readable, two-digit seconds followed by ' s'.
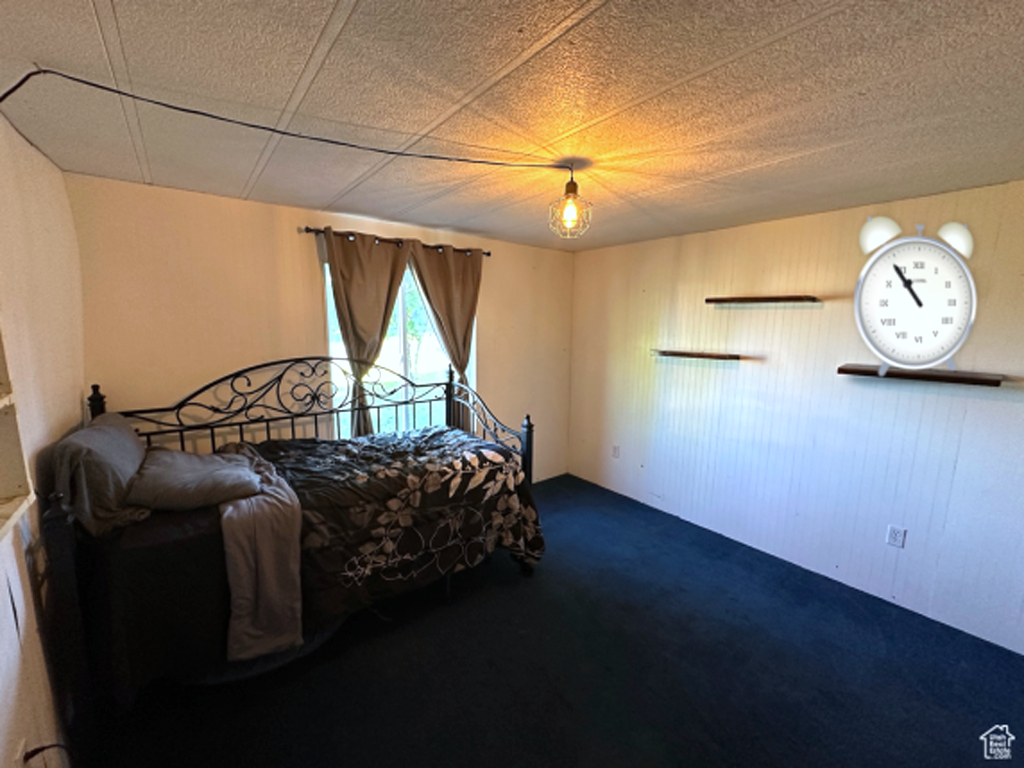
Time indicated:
10 h 54 min
